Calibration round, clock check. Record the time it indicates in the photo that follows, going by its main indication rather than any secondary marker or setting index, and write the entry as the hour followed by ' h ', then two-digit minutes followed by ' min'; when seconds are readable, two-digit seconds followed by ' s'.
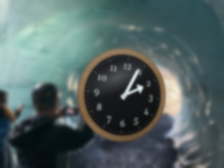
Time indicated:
2 h 04 min
